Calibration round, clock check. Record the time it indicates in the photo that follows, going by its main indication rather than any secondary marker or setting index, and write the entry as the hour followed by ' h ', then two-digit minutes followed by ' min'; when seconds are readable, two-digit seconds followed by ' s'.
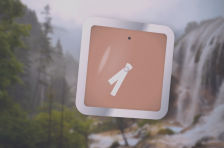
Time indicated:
7 h 34 min
